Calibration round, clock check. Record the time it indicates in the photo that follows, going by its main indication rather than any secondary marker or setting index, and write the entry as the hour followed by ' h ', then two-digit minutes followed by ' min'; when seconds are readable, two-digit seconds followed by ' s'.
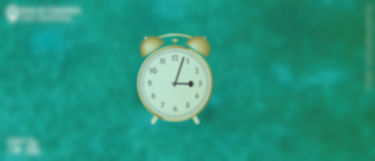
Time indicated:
3 h 03 min
